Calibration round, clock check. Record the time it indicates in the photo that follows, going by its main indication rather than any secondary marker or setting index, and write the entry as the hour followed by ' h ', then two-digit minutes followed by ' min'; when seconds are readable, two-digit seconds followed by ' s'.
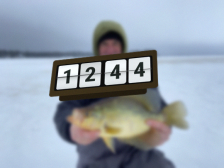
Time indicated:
12 h 44 min
